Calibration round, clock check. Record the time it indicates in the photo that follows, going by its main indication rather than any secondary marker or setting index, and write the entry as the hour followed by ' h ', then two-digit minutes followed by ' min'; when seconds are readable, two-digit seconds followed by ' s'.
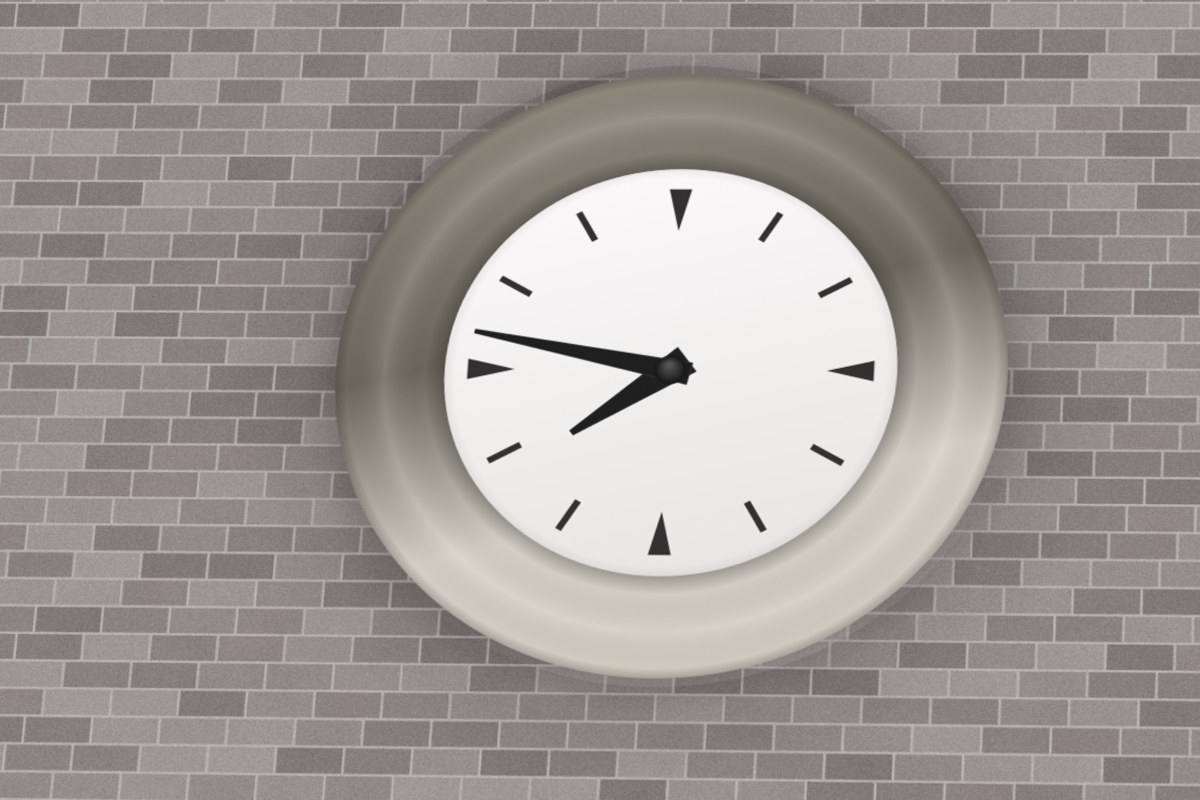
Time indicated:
7 h 47 min
